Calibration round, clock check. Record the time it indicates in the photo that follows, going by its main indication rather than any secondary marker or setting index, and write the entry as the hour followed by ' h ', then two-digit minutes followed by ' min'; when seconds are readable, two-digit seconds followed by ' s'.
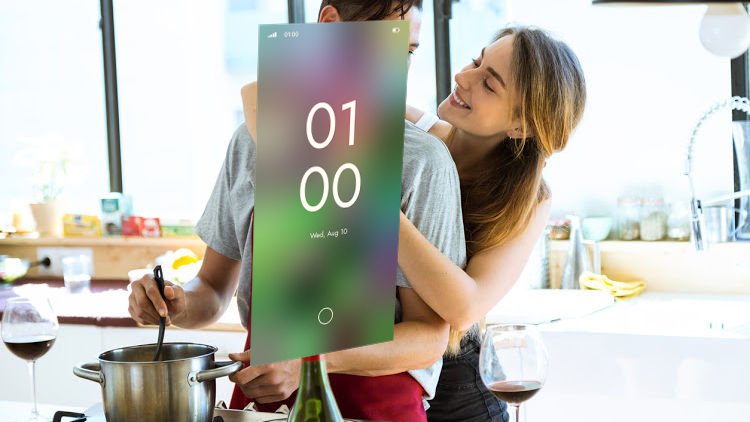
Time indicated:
1 h 00 min
